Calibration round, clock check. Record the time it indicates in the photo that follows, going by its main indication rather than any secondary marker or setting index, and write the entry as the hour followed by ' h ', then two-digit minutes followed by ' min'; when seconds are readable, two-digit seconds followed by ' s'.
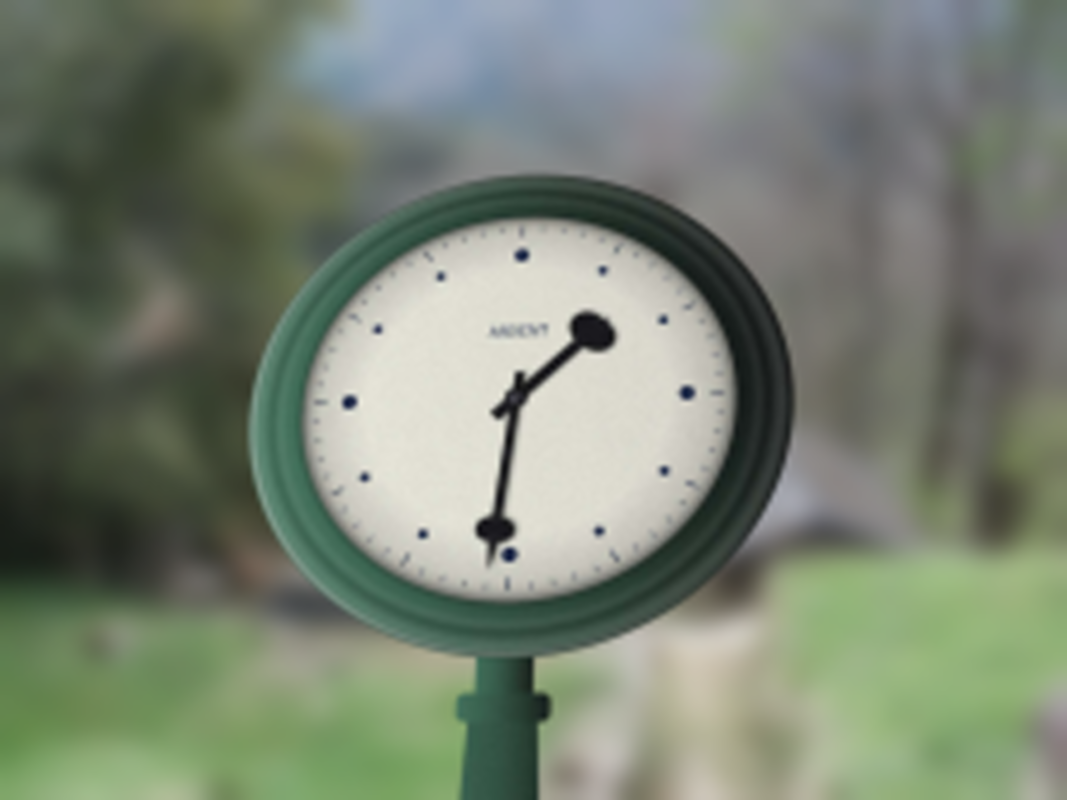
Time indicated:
1 h 31 min
